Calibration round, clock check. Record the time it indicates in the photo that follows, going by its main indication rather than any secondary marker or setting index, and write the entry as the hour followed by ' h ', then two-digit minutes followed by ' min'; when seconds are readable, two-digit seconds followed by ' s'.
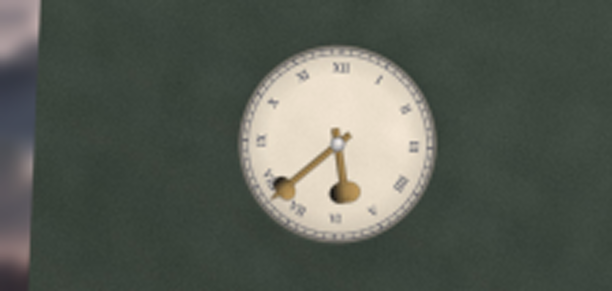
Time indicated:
5 h 38 min
